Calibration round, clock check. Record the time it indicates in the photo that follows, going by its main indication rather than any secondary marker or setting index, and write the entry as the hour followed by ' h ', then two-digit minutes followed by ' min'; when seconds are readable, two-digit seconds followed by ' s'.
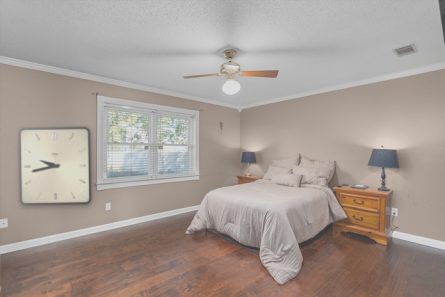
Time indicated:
9 h 43 min
